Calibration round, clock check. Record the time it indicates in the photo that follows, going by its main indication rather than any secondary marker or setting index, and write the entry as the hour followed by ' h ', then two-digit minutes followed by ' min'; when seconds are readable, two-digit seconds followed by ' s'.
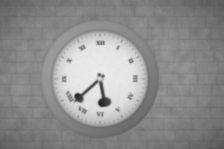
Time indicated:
5 h 38 min
